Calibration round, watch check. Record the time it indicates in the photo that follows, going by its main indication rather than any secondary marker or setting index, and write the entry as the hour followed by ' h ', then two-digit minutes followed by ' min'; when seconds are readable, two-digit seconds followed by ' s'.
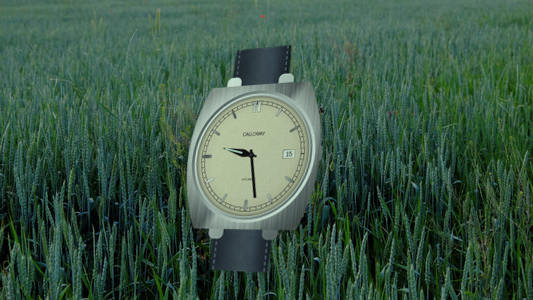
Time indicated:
9 h 28 min
